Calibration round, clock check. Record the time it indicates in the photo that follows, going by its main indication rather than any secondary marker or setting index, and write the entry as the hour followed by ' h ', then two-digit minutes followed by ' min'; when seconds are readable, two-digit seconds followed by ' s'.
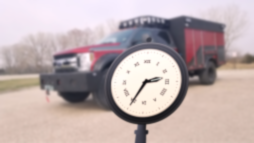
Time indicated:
2 h 35 min
